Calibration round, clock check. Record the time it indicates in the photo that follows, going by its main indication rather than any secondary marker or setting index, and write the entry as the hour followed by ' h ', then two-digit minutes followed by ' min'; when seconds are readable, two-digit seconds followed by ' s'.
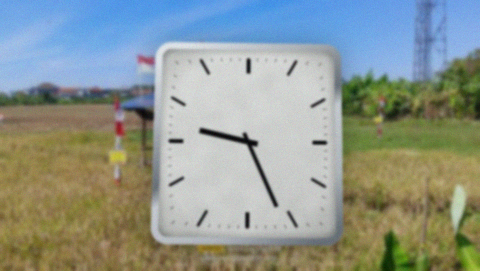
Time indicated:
9 h 26 min
